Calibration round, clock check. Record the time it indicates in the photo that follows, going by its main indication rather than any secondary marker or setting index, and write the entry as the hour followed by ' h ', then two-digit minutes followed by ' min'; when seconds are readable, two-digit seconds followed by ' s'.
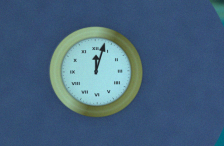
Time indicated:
12 h 03 min
